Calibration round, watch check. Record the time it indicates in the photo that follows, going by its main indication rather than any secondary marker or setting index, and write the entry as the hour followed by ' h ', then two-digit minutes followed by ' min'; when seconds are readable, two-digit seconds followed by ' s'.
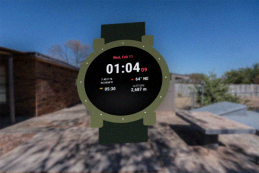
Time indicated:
1 h 04 min
